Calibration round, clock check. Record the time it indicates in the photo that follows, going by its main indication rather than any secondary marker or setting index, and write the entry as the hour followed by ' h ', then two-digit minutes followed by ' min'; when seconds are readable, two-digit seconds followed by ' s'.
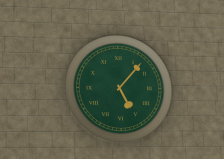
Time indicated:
5 h 07 min
